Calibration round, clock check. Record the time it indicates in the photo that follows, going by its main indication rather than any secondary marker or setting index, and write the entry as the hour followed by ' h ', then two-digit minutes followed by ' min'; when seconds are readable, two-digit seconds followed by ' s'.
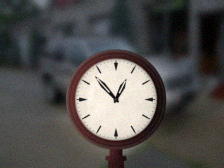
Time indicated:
12 h 53 min
